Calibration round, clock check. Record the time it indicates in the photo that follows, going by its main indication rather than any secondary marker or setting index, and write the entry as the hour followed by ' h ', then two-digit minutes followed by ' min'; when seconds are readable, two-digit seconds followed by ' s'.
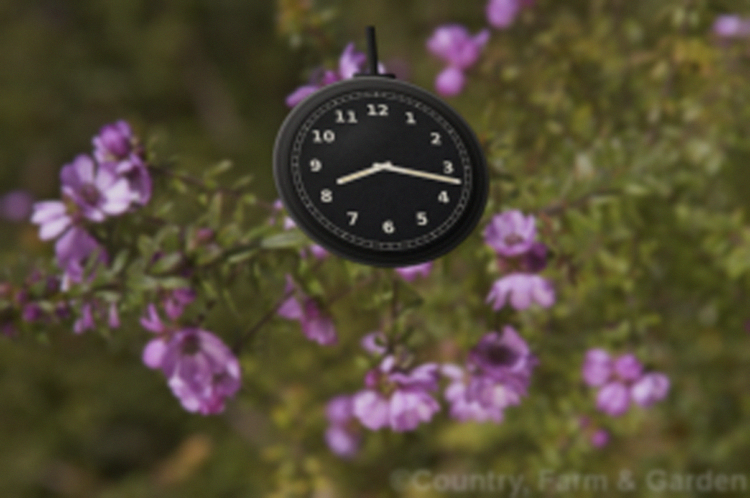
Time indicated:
8 h 17 min
